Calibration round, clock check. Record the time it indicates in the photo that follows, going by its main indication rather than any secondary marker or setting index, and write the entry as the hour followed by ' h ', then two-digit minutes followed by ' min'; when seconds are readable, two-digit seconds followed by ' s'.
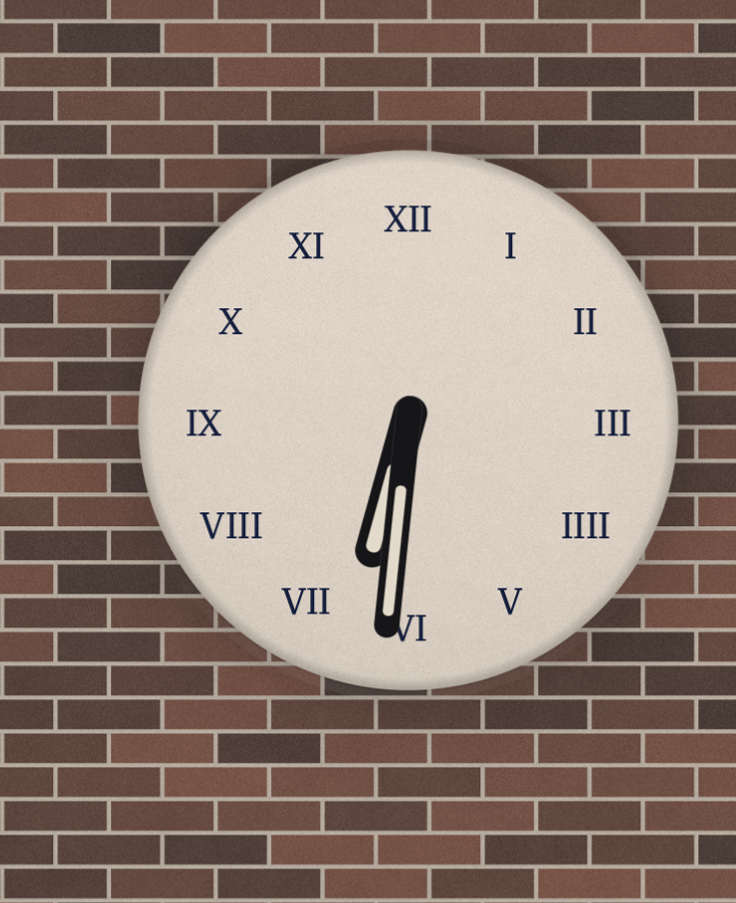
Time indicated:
6 h 31 min
